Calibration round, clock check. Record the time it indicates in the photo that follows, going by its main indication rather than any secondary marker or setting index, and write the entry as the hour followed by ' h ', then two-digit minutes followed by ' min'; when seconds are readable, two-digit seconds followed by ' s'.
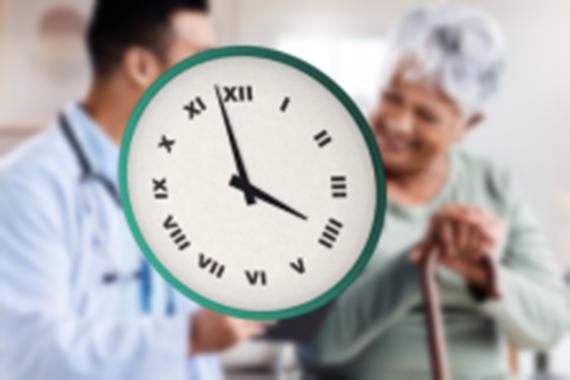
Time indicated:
3 h 58 min
